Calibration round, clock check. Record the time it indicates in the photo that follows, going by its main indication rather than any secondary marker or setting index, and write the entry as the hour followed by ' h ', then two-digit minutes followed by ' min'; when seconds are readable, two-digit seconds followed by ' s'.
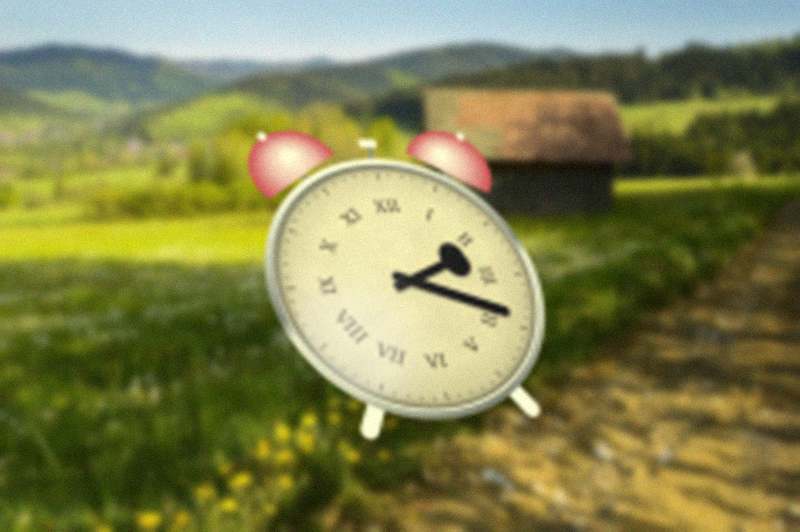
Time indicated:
2 h 19 min
